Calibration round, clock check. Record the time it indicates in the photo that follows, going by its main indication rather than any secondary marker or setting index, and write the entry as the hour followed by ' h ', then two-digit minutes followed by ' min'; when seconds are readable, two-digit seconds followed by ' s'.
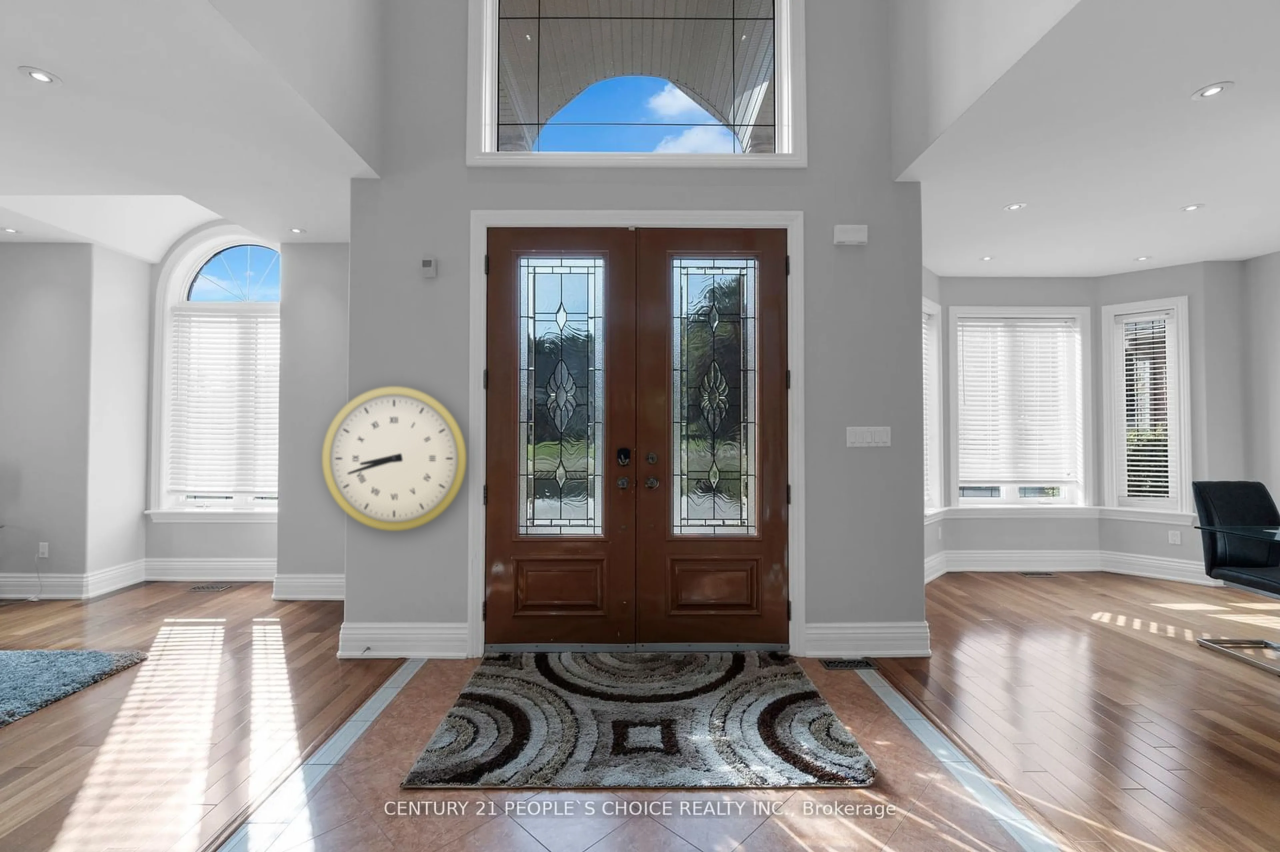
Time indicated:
8 h 42 min
